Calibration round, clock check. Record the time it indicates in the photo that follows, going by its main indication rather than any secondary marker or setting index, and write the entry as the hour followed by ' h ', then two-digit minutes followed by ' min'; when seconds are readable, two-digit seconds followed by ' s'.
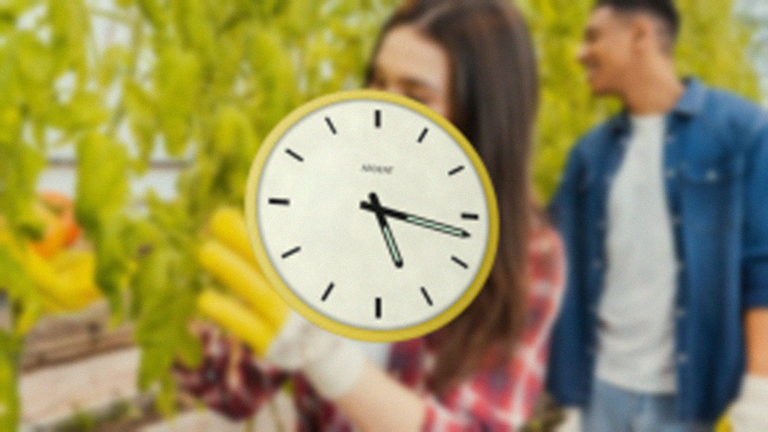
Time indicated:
5 h 17 min
